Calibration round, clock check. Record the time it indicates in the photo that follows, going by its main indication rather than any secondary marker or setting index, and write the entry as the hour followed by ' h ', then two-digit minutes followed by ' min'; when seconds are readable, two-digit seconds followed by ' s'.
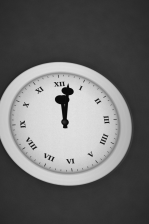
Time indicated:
12 h 02 min
